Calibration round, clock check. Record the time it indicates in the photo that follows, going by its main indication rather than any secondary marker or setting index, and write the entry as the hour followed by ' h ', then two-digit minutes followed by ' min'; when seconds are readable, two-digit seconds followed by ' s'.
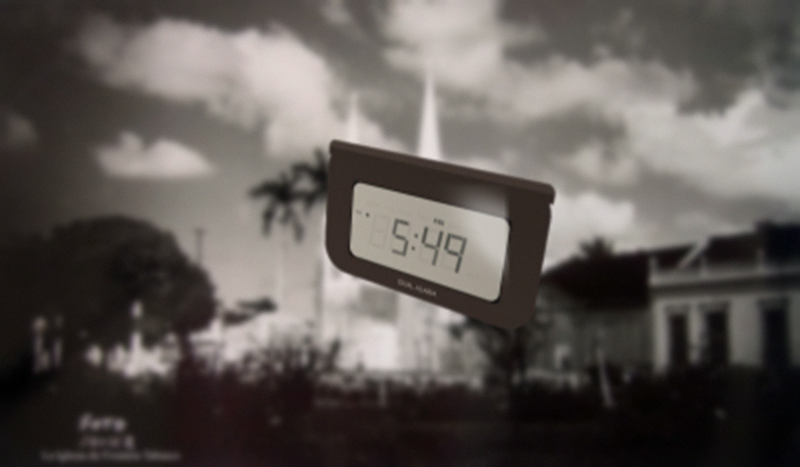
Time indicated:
5 h 49 min
